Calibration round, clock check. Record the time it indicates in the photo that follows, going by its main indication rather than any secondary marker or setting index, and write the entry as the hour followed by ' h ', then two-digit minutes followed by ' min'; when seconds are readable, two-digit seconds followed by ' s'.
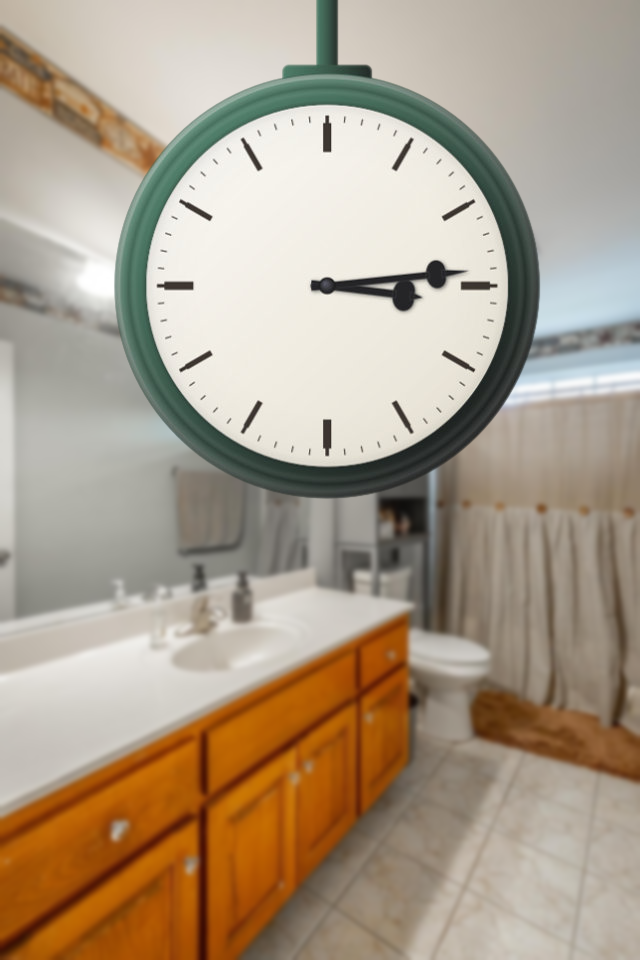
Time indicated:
3 h 14 min
